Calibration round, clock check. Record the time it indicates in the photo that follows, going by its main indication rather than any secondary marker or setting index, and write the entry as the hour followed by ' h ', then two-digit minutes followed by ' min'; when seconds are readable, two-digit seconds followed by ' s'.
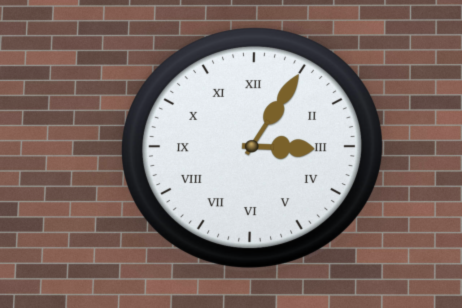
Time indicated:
3 h 05 min
